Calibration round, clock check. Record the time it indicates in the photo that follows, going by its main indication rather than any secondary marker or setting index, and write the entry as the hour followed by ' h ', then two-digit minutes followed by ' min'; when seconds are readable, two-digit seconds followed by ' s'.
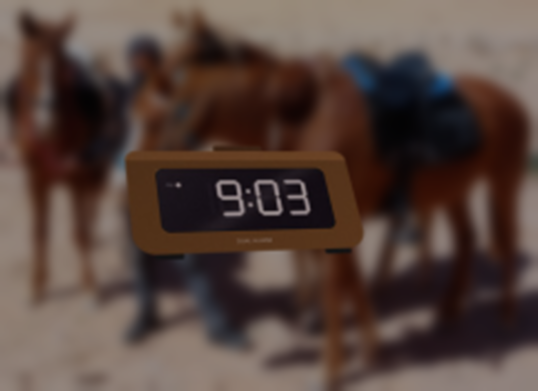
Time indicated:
9 h 03 min
